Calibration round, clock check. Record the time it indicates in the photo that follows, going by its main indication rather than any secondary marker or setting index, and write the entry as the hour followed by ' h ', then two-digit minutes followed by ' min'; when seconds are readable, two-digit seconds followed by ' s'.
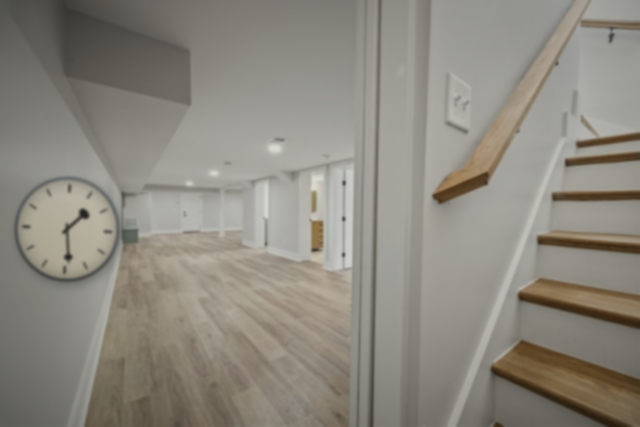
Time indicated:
1 h 29 min
